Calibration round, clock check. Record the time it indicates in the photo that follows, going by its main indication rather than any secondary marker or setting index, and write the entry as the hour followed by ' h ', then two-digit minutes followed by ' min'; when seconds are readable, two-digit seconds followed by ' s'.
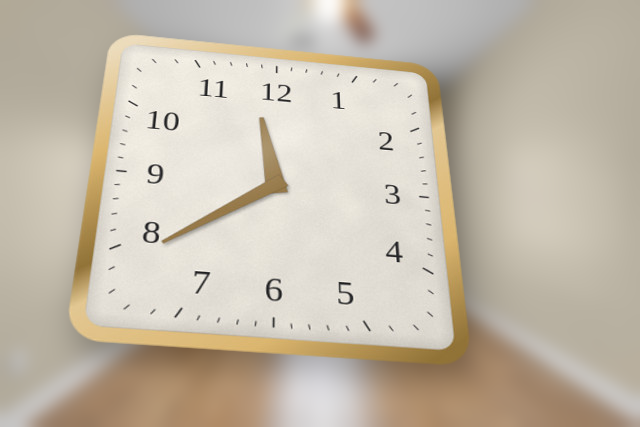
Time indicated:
11 h 39 min
